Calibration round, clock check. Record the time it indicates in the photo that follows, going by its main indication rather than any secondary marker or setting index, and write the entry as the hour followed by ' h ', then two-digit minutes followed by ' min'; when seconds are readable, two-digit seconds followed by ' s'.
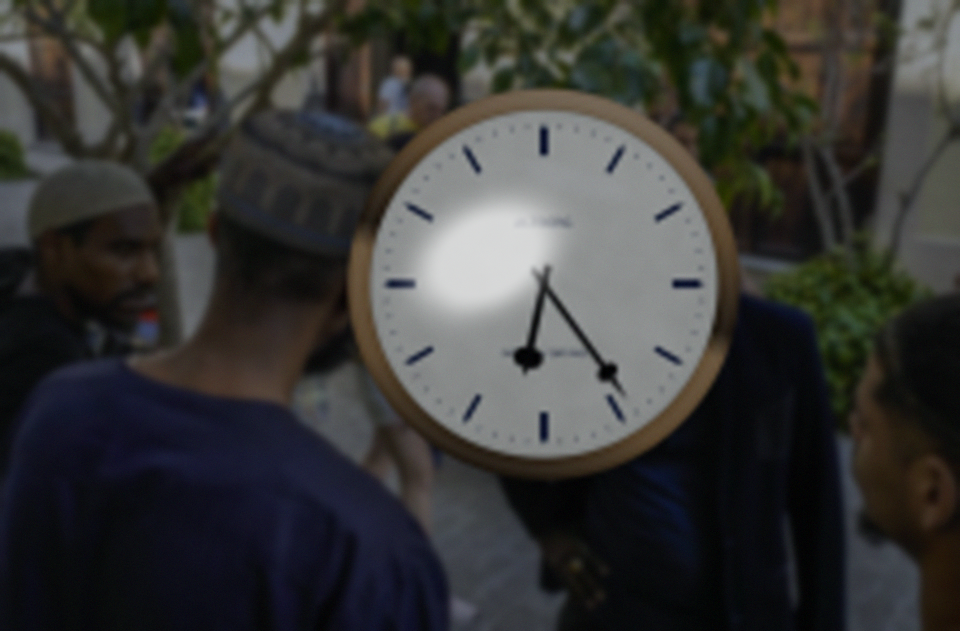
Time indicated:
6 h 24 min
